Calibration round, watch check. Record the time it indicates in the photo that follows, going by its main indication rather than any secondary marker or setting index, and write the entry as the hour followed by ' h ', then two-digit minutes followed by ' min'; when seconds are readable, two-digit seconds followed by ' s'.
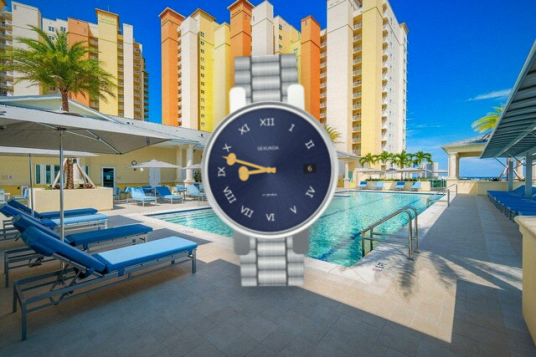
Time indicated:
8 h 48 min
